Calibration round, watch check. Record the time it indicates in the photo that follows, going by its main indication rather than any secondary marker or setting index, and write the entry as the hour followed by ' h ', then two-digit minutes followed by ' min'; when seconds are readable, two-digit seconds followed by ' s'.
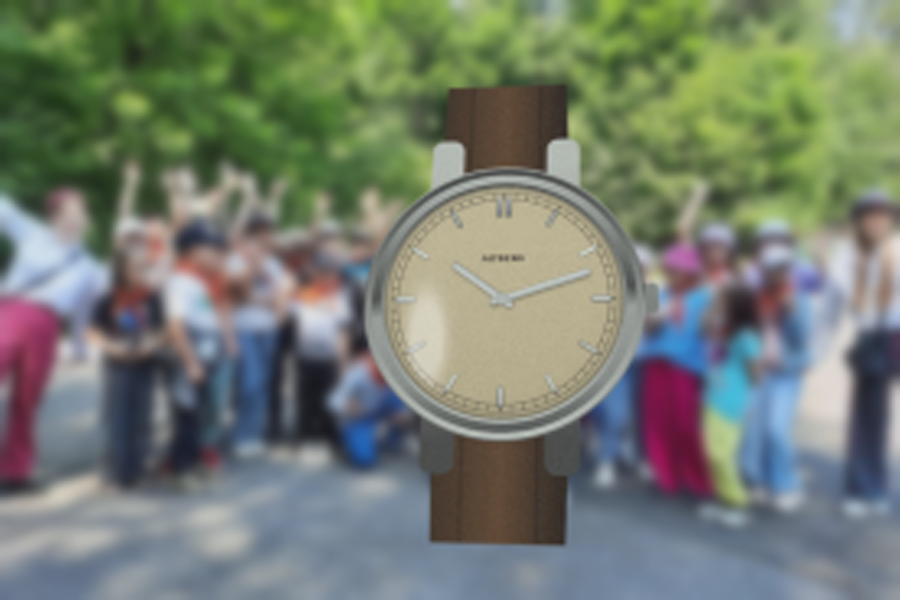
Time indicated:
10 h 12 min
